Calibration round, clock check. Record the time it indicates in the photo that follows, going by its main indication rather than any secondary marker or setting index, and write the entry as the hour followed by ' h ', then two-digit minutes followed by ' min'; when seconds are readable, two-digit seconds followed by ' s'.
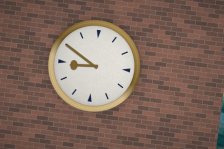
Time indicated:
8 h 50 min
